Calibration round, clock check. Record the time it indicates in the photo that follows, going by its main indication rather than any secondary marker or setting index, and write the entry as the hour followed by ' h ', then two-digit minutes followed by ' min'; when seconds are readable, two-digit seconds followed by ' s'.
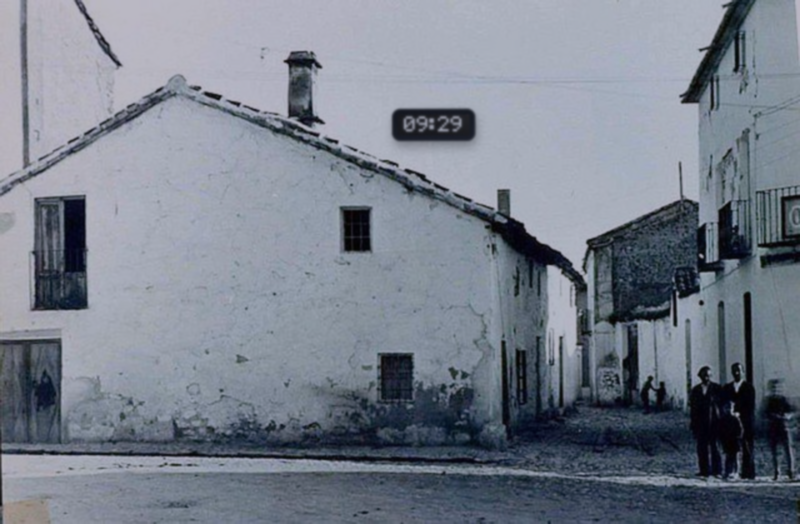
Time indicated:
9 h 29 min
